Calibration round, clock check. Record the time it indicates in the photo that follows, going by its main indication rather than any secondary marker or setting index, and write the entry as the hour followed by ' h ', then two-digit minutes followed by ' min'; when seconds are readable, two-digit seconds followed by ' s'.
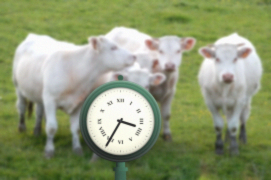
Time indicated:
3 h 35 min
